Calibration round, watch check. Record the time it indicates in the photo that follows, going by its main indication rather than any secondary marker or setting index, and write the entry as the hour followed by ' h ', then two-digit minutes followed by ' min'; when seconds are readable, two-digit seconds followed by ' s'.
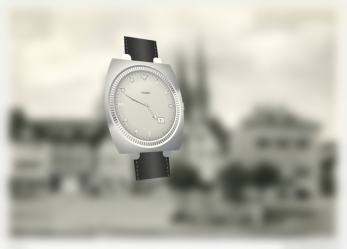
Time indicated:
4 h 49 min
